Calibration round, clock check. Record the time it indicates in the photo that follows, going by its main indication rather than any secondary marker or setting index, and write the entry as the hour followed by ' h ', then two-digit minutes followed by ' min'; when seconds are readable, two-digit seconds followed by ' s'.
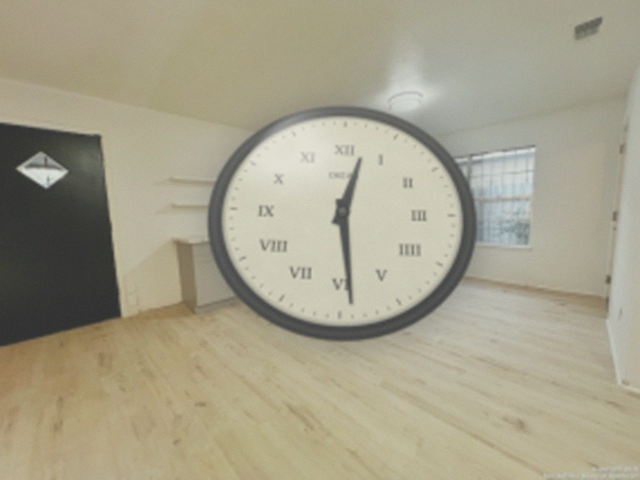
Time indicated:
12 h 29 min
